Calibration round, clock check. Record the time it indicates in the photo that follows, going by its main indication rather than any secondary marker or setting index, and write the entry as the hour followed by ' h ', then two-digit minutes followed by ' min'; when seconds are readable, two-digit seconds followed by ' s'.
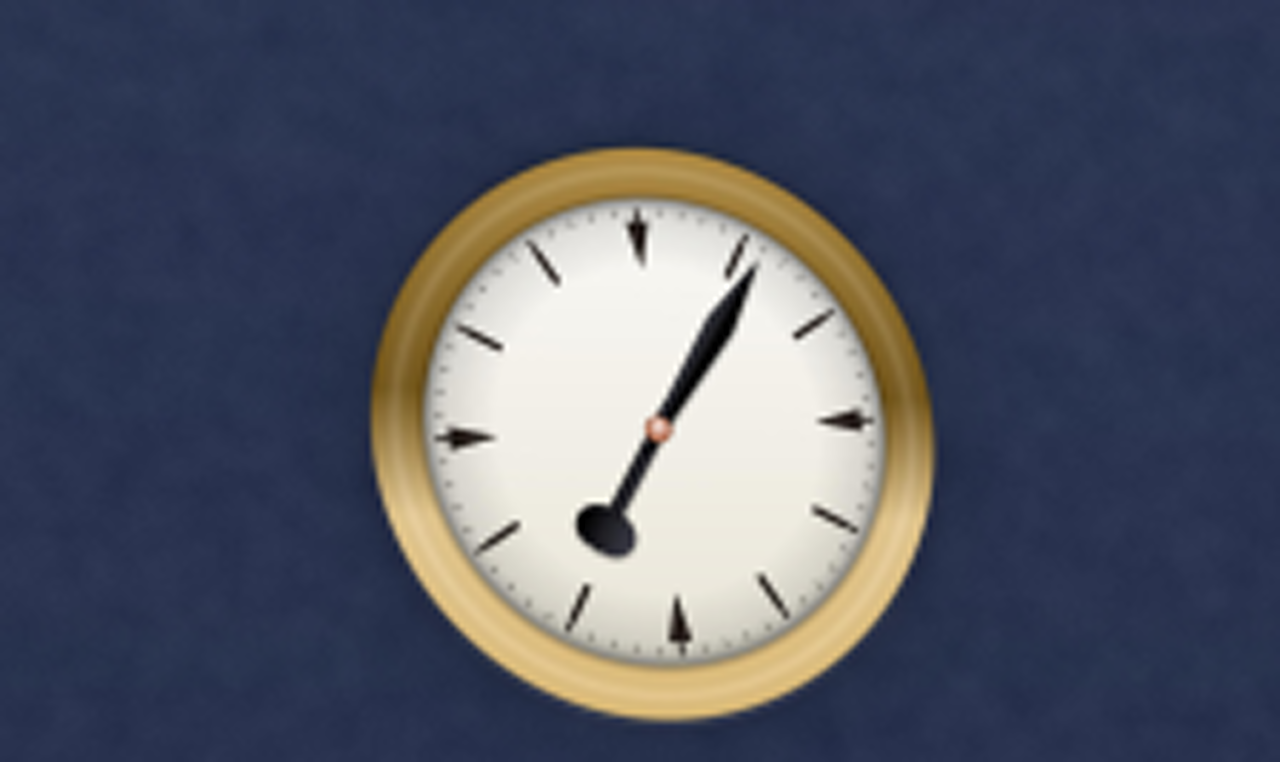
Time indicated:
7 h 06 min
